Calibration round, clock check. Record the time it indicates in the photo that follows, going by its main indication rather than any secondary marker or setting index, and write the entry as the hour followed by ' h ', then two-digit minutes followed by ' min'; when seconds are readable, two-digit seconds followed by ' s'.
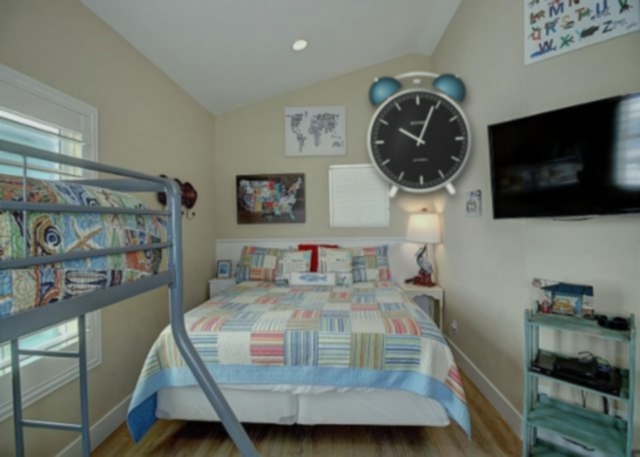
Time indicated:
10 h 04 min
